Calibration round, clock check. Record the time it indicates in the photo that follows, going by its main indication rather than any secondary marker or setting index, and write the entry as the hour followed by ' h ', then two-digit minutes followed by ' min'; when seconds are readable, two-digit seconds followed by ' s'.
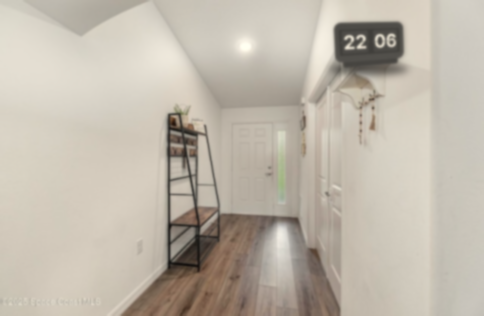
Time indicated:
22 h 06 min
